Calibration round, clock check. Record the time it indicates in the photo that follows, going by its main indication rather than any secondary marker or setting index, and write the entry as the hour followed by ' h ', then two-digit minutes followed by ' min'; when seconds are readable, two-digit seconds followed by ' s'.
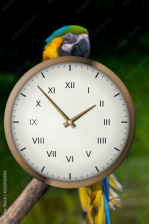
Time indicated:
1 h 53 min
